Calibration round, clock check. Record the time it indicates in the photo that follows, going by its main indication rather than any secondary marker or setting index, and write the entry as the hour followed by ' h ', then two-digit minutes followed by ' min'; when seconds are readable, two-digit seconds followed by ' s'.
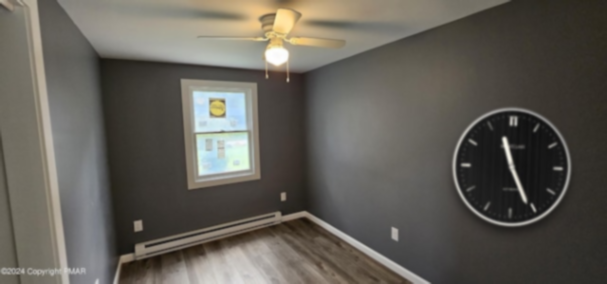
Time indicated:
11 h 26 min
